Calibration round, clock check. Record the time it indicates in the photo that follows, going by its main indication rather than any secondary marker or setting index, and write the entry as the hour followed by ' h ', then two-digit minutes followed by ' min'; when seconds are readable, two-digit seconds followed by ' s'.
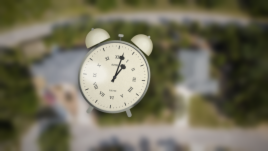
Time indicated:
1 h 02 min
